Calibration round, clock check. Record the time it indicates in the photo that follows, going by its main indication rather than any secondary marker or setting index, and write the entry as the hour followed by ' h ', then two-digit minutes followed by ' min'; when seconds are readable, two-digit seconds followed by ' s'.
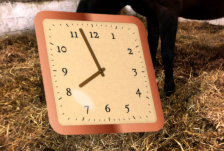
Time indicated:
7 h 57 min
